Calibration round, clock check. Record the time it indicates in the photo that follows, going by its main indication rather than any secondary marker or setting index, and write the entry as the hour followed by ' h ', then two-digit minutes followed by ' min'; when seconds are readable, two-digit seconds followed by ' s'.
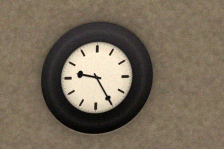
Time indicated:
9 h 25 min
